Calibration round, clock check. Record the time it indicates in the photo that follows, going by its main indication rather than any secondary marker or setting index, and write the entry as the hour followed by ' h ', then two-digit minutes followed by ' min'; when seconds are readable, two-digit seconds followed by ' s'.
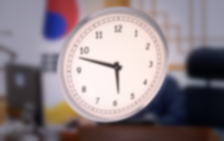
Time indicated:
5 h 48 min
